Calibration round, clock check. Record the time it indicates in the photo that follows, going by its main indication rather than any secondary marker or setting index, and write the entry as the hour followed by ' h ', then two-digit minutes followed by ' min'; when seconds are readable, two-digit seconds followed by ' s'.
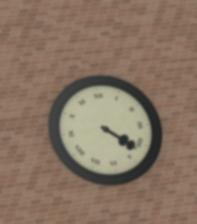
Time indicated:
4 h 22 min
